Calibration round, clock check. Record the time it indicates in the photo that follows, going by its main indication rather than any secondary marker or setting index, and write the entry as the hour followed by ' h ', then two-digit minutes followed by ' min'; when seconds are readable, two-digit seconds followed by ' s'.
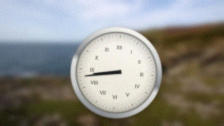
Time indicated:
8 h 43 min
